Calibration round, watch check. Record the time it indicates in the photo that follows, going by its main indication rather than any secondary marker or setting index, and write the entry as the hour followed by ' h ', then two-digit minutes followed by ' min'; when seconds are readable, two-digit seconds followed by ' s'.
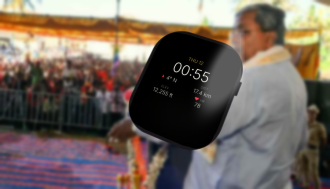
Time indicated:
0 h 55 min
